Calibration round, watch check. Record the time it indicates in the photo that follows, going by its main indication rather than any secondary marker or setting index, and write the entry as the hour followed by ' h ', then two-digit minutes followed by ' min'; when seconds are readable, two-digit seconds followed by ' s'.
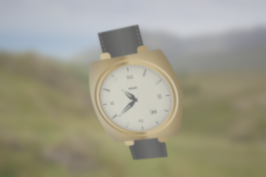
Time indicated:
10 h 39 min
